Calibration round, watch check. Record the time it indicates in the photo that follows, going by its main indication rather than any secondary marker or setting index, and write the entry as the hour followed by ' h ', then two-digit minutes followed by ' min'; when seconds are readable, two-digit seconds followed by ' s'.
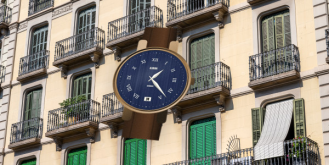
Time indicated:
1 h 23 min
